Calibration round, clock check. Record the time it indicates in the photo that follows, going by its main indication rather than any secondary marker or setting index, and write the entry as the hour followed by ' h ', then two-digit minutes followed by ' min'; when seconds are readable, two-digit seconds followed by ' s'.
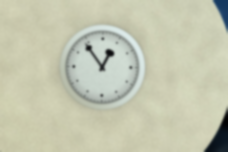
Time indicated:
12 h 54 min
